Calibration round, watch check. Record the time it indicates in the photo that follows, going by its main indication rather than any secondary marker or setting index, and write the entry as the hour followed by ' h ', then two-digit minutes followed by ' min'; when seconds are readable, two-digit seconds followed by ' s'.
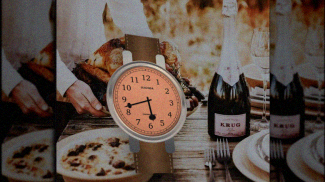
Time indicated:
5 h 42 min
